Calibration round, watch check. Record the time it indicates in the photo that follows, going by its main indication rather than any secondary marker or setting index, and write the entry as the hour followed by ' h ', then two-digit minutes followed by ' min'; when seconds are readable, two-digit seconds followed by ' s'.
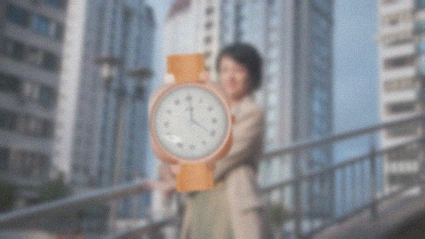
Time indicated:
4 h 00 min
